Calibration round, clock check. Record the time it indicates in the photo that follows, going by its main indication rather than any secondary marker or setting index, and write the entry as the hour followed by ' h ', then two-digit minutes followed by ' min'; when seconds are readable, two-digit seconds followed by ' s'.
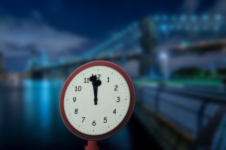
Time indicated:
11 h 58 min
